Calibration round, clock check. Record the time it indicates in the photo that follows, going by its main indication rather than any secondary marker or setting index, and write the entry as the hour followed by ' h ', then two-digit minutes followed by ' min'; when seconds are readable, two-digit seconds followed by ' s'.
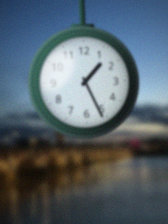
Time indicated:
1 h 26 min
